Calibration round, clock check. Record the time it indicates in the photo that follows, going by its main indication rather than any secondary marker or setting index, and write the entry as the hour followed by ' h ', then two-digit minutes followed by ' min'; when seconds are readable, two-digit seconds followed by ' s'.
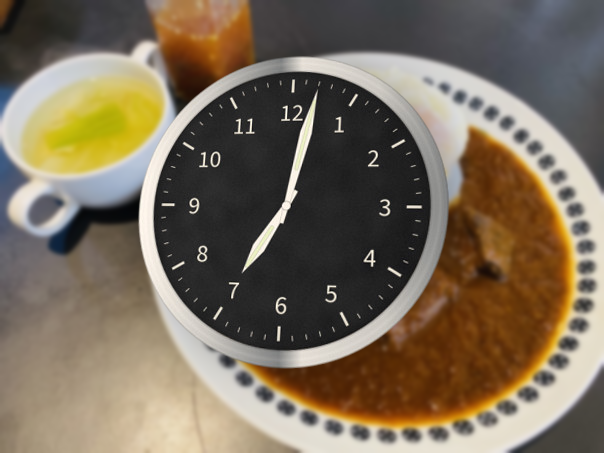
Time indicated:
7 h 02 min
